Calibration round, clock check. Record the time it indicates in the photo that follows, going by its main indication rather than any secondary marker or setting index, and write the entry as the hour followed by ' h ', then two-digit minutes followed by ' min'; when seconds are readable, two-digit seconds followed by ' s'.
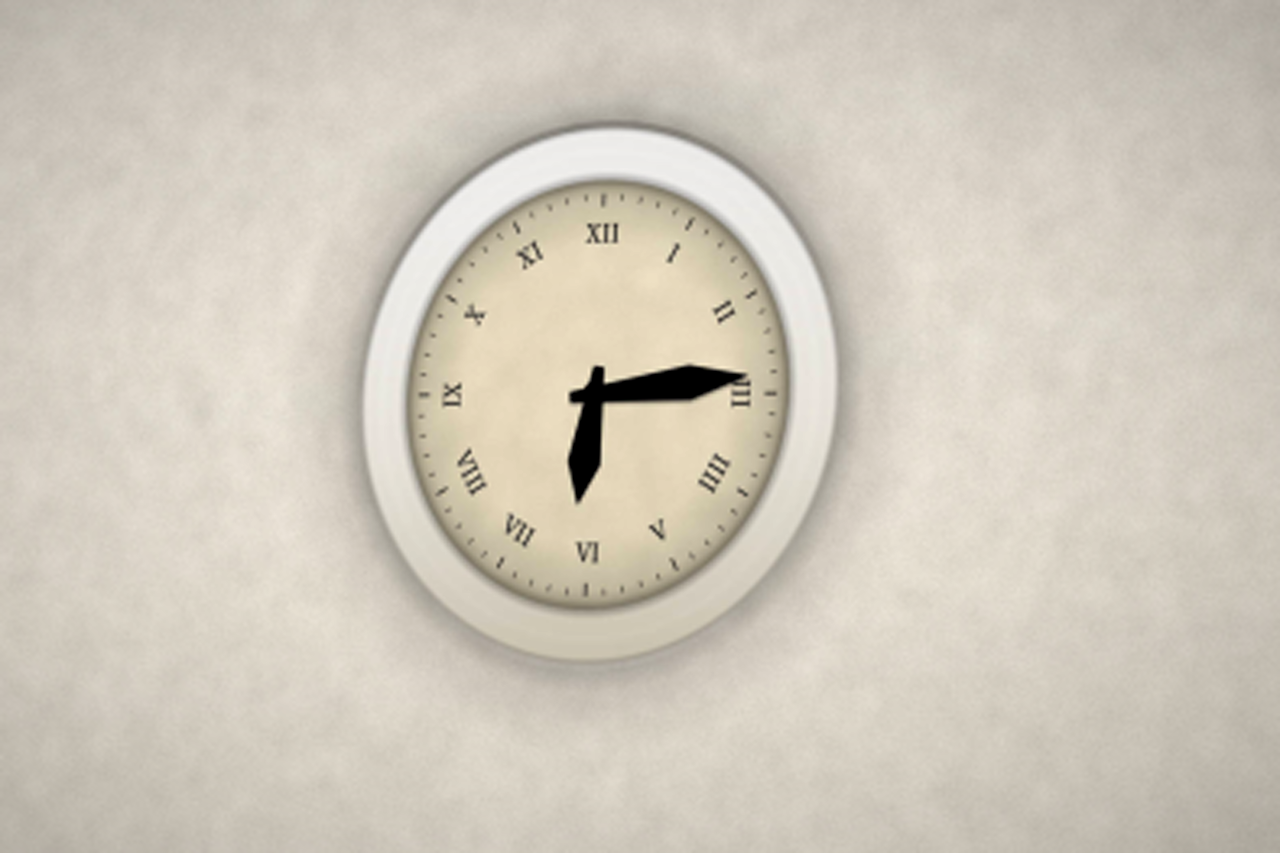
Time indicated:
6 h 14 min
